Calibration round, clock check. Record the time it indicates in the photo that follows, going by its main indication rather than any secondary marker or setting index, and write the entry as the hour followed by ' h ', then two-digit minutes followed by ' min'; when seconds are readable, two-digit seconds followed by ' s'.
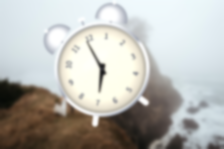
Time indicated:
6 h 59 min
